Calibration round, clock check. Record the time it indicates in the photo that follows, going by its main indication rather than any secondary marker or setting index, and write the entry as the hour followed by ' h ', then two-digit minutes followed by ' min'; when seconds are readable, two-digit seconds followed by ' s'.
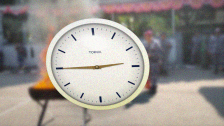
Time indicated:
2 h 45 min
